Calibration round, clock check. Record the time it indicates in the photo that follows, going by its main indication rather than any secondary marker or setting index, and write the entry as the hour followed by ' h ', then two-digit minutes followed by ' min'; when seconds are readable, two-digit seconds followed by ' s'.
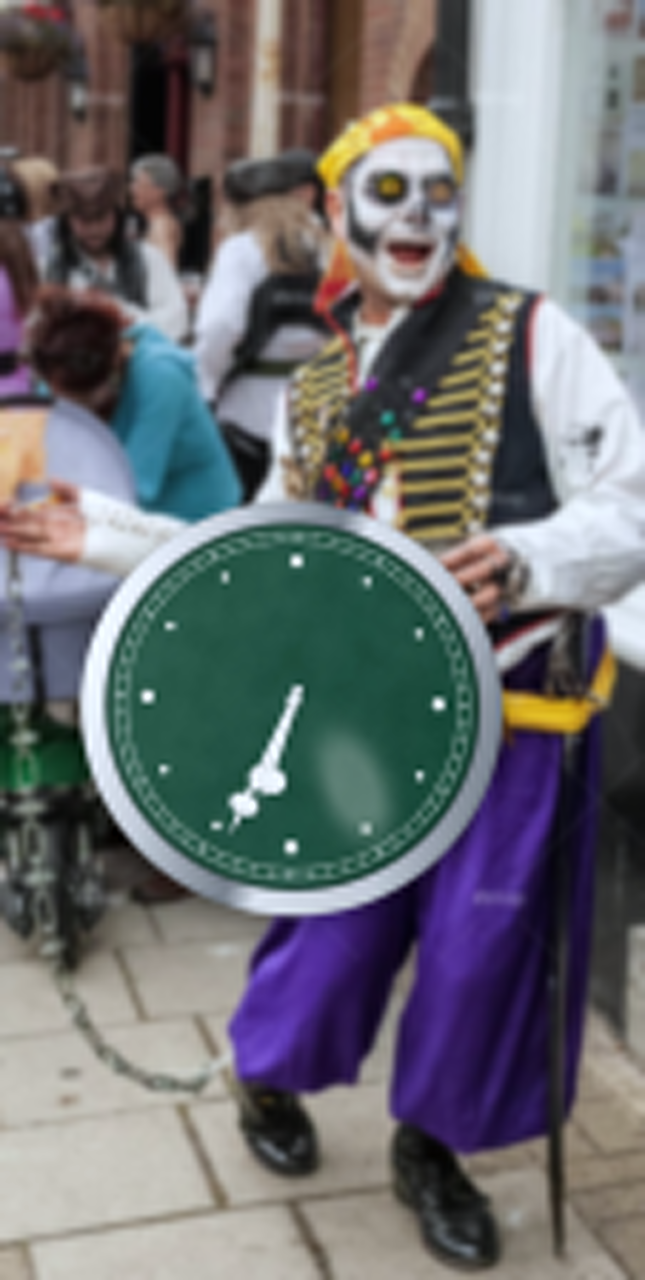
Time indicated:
6 h 34 min
